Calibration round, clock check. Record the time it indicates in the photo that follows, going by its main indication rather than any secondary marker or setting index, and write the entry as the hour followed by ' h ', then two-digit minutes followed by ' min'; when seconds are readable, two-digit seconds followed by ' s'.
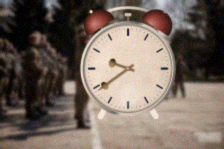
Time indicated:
9 h 39 min
